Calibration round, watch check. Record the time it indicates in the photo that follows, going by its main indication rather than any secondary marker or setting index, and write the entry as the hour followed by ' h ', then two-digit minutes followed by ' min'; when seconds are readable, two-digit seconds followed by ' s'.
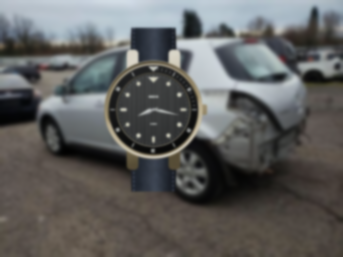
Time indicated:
8 h 17 min
